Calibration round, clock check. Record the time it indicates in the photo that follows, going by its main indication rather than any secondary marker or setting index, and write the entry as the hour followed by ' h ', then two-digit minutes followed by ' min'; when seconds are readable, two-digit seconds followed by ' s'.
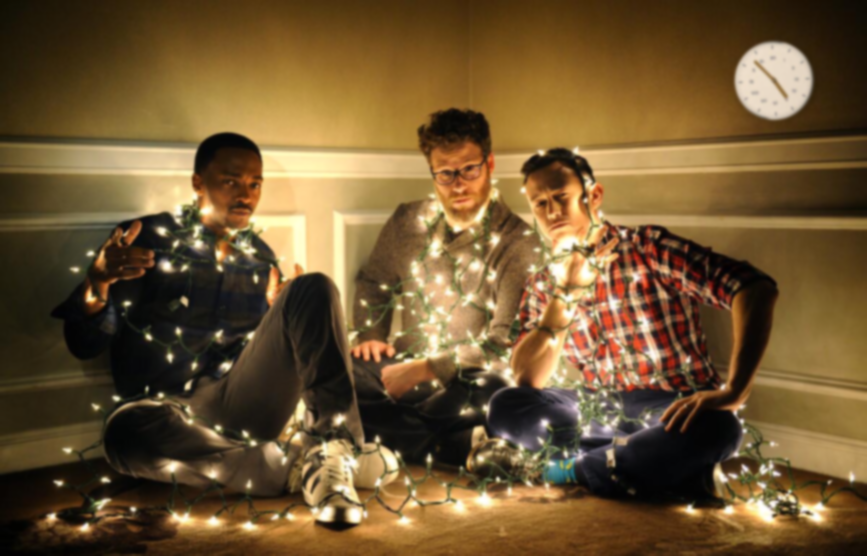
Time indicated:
4 h 53 min
